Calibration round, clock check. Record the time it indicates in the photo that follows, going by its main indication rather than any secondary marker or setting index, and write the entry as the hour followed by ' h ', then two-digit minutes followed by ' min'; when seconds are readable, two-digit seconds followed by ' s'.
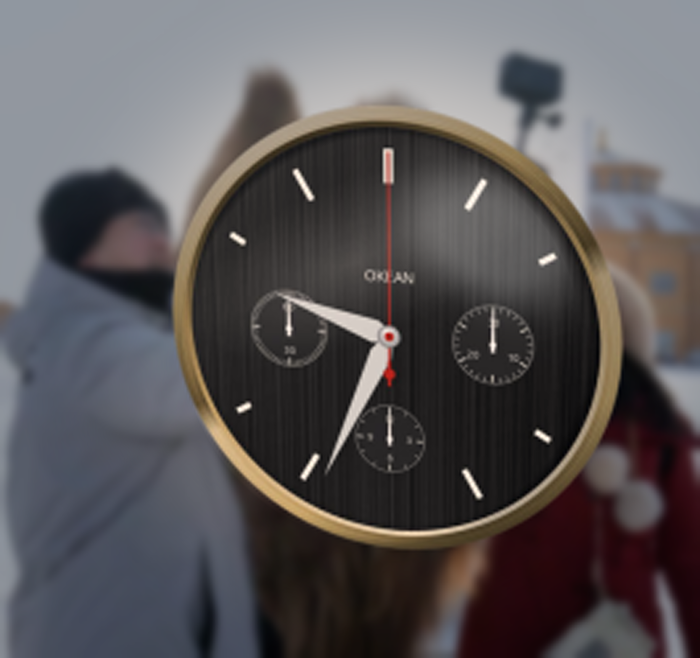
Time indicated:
9 h 34 min
